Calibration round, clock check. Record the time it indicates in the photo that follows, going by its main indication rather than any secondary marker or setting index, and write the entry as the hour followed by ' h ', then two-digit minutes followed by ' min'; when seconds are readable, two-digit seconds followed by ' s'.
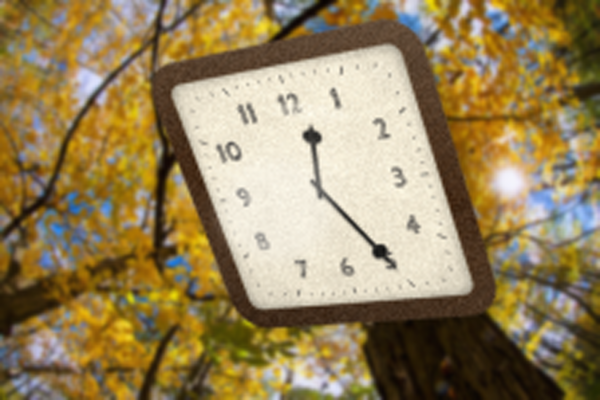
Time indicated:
12 h 25 min
